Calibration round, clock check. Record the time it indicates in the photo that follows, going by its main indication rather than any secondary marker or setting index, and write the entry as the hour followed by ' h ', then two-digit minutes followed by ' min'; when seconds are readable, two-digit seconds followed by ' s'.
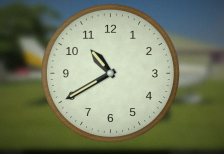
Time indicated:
10 h 40 min
